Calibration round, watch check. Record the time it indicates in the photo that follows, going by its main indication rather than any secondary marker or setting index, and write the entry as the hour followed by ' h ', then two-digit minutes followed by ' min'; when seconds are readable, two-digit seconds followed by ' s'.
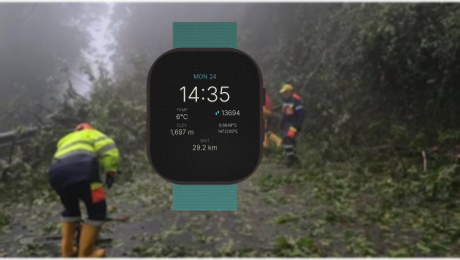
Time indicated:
14 h 35 min
